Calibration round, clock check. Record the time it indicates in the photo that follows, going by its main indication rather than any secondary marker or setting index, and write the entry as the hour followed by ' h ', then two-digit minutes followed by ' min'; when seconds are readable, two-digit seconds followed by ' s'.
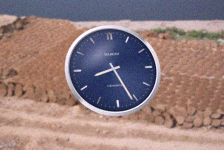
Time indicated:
8 h 26 min
